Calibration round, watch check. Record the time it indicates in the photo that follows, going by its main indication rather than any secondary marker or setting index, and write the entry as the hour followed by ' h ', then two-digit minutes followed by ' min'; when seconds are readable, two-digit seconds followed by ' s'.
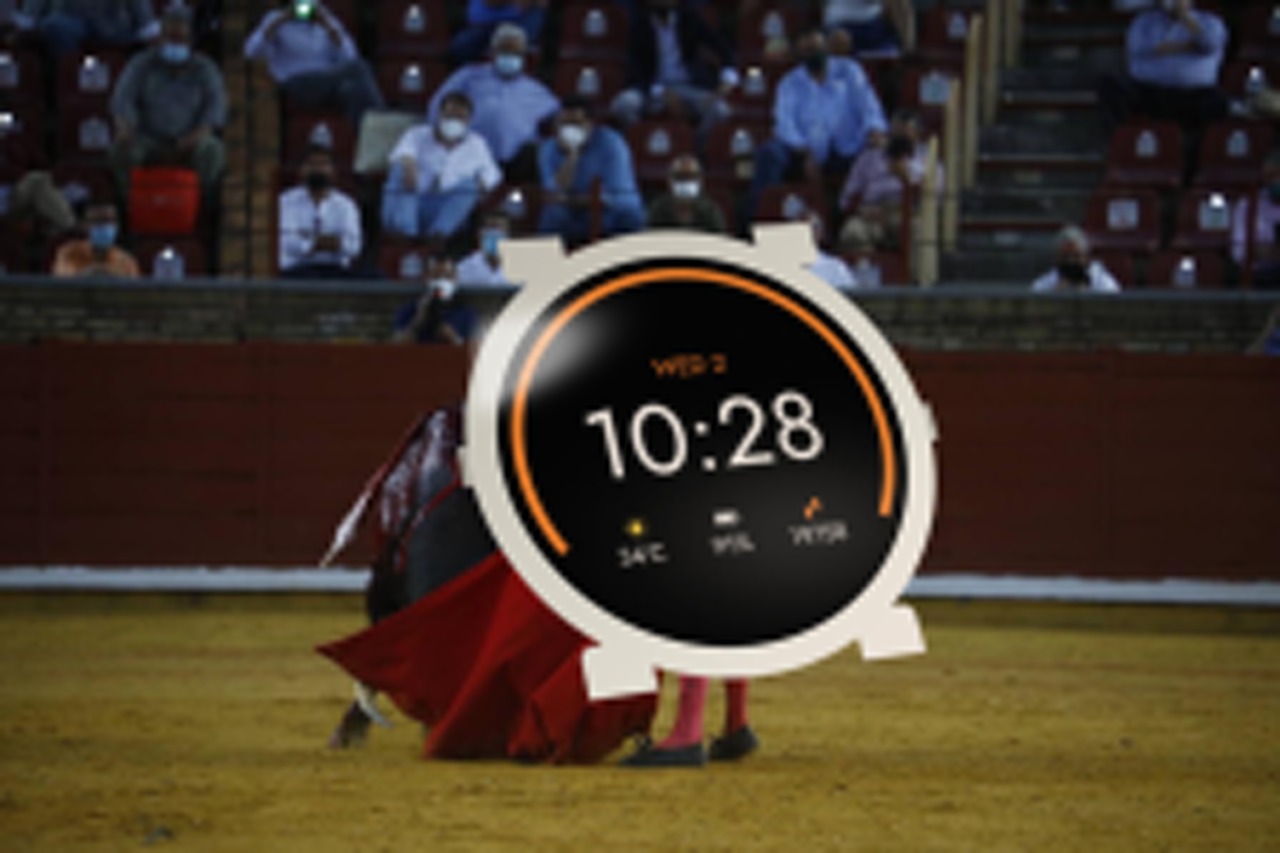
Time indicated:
10 h 28 min
